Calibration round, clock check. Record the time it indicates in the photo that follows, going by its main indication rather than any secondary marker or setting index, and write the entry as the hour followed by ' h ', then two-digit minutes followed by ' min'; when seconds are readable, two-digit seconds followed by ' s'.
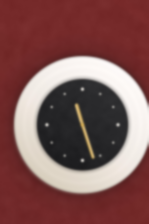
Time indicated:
11 h 27 min
